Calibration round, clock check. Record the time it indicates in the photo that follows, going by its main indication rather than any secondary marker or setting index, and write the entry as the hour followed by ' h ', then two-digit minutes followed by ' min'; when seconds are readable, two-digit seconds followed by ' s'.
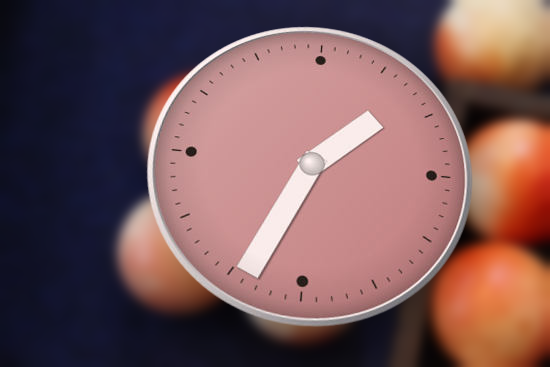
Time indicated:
1 h 34 min
